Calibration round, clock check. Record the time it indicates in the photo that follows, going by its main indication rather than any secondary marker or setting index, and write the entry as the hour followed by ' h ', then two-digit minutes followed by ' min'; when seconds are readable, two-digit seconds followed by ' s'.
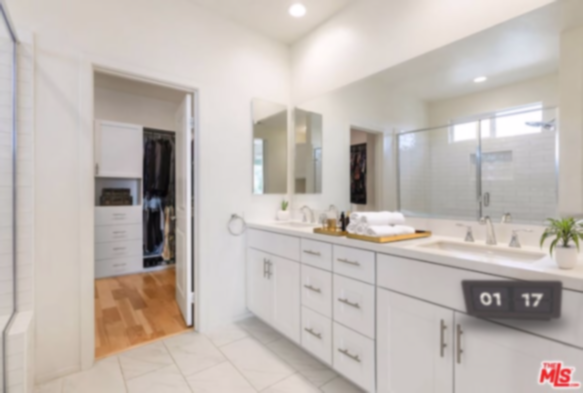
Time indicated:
1 h 17 min
